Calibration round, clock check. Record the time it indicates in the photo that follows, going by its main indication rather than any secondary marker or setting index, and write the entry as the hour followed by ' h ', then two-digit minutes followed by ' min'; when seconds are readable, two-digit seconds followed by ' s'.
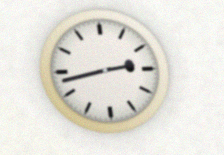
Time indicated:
2 h 43 min
